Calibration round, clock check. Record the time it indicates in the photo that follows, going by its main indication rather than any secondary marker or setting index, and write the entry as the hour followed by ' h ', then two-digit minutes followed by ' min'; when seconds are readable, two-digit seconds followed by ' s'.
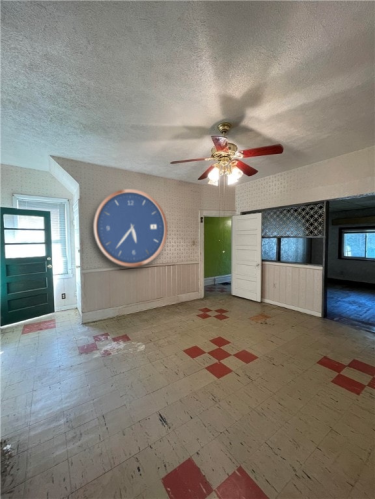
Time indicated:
5 h 37 min
